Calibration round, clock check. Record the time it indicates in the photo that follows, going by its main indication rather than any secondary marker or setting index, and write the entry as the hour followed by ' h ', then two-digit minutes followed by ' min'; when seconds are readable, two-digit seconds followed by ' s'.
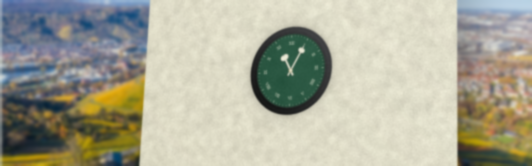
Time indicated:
11 h 05 min
